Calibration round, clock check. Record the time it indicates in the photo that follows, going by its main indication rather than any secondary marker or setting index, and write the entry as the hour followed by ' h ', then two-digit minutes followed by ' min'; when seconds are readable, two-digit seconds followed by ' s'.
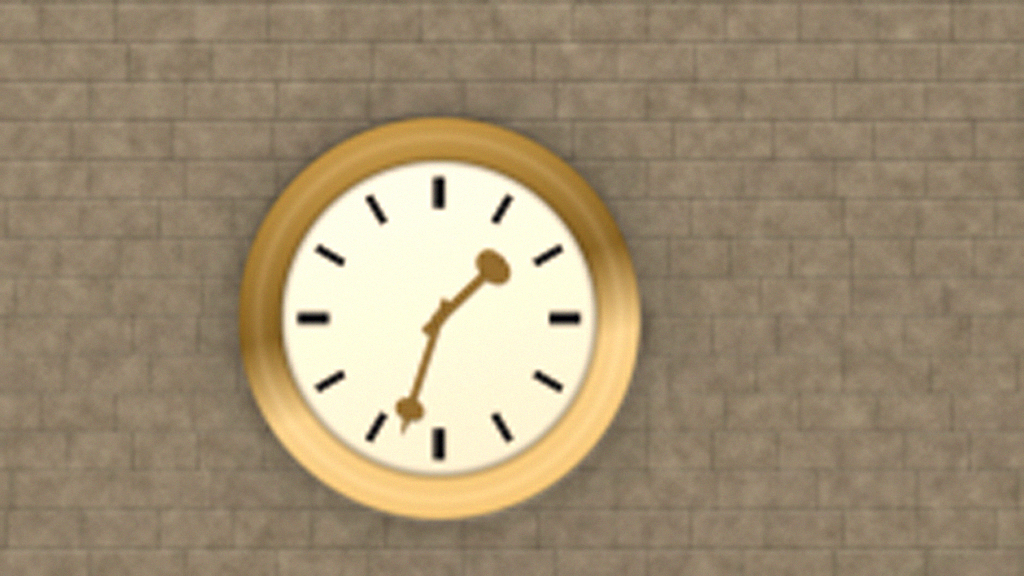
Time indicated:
1 h 33 min
